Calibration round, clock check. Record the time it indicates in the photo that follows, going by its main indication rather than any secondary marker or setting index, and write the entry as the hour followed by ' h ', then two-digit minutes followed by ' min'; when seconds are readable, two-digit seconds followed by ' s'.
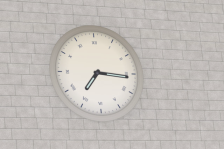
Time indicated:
7 h 16 min
